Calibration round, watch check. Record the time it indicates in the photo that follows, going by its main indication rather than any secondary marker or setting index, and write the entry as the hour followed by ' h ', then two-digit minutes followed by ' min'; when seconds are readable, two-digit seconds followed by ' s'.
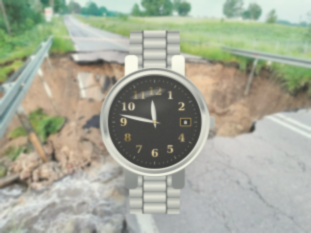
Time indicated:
11 h 47 min
